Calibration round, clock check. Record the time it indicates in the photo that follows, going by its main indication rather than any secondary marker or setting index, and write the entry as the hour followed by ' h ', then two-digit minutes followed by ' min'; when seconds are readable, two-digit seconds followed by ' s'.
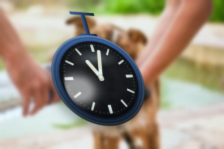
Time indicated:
11 h 02 min
